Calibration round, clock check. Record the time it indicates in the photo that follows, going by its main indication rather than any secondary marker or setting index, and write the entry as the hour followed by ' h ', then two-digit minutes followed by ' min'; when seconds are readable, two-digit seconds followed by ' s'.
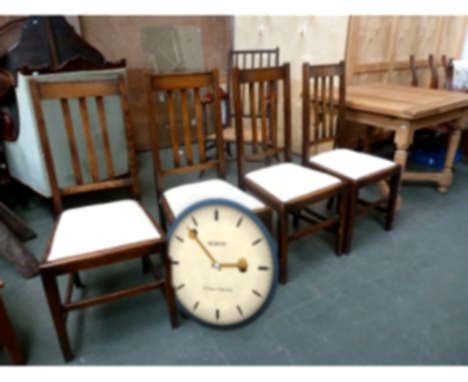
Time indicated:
2 h 53 min
